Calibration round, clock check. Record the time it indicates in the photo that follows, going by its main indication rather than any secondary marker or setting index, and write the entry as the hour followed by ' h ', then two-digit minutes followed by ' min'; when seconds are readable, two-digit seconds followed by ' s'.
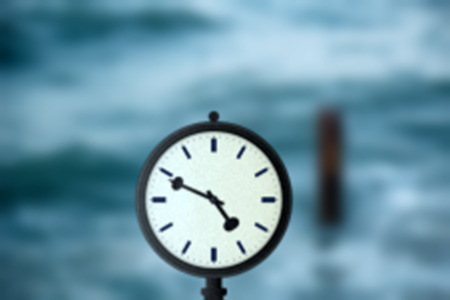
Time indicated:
4 h 49 min
